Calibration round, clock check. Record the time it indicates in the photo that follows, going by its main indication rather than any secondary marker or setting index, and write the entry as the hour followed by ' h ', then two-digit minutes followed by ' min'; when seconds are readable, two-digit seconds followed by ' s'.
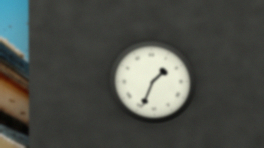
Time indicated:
1 h 34 min
